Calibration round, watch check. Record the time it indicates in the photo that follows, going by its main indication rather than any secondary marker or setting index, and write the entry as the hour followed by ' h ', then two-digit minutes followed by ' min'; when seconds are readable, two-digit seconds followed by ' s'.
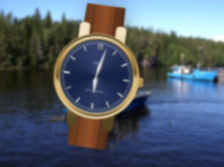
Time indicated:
6 h 02 min
